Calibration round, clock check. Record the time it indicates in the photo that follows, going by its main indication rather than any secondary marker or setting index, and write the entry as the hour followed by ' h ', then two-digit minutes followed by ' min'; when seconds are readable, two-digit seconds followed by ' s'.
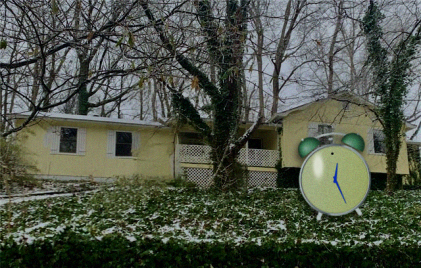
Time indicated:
12 h 27 min
